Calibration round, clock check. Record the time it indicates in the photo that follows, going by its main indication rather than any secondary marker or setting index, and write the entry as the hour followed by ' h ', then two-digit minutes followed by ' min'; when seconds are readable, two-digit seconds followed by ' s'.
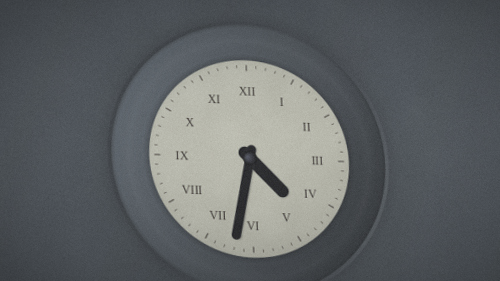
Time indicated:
4 h 32 min
